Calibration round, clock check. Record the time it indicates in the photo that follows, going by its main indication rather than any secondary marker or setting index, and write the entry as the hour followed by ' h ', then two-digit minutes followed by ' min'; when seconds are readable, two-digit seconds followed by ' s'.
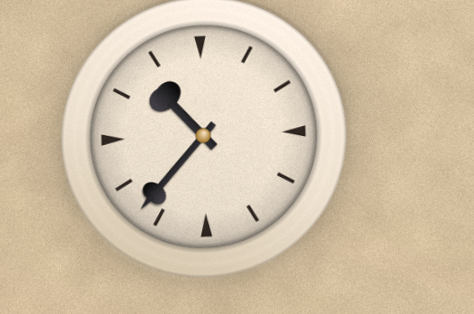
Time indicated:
10 h 37 min
